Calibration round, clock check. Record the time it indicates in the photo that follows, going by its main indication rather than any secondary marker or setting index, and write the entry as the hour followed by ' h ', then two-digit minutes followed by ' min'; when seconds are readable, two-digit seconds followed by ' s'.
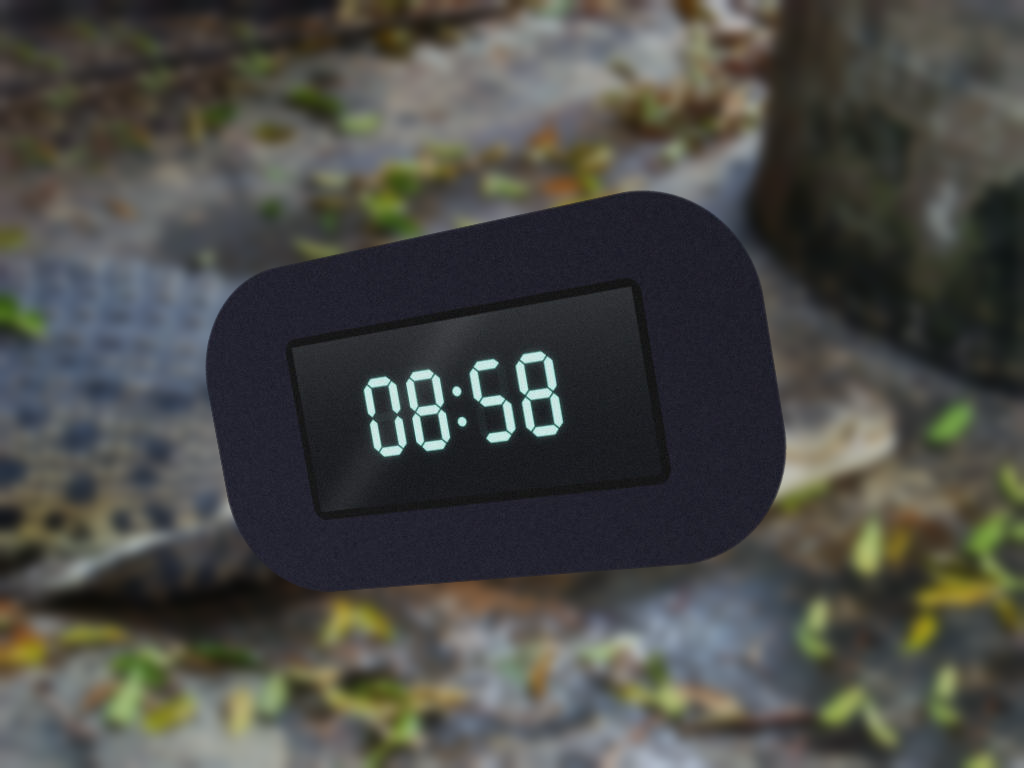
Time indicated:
8 h 58 min
